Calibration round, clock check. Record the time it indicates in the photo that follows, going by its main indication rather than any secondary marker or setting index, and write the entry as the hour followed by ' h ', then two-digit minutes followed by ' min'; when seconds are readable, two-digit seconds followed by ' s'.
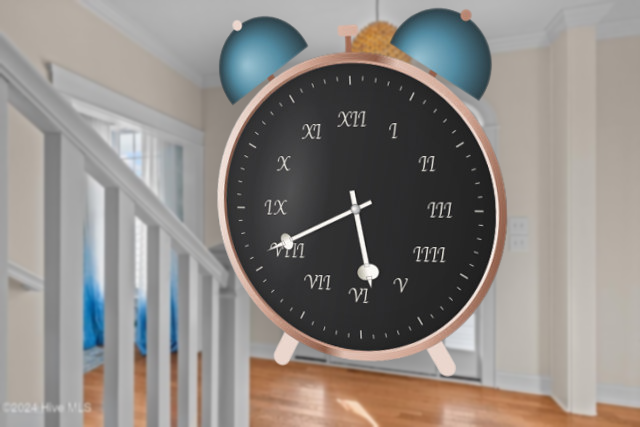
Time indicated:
5 h 41 min
